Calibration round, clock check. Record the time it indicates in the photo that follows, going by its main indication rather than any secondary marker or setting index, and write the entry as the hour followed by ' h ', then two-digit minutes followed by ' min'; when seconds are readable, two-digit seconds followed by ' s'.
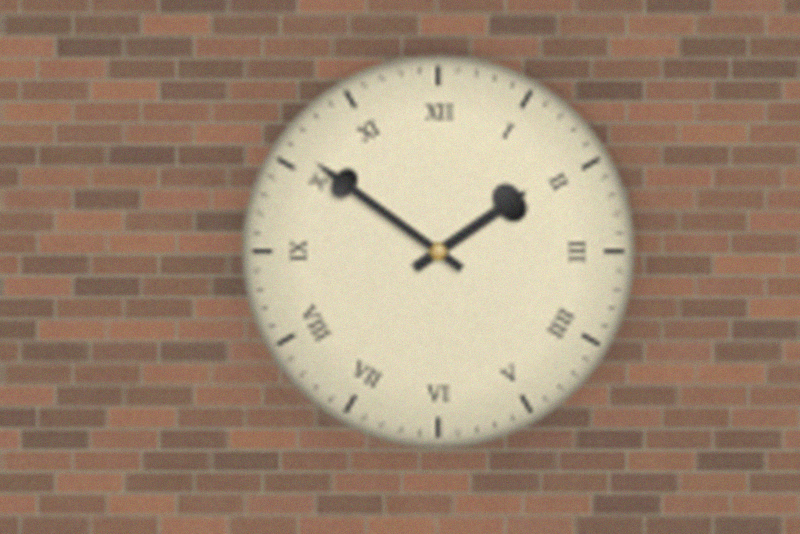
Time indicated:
1 h 51 min
